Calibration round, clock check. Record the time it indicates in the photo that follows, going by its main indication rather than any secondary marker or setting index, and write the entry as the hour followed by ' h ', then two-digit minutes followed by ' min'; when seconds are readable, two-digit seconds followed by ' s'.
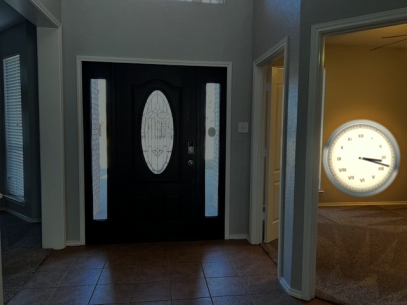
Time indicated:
3 h 18 min
